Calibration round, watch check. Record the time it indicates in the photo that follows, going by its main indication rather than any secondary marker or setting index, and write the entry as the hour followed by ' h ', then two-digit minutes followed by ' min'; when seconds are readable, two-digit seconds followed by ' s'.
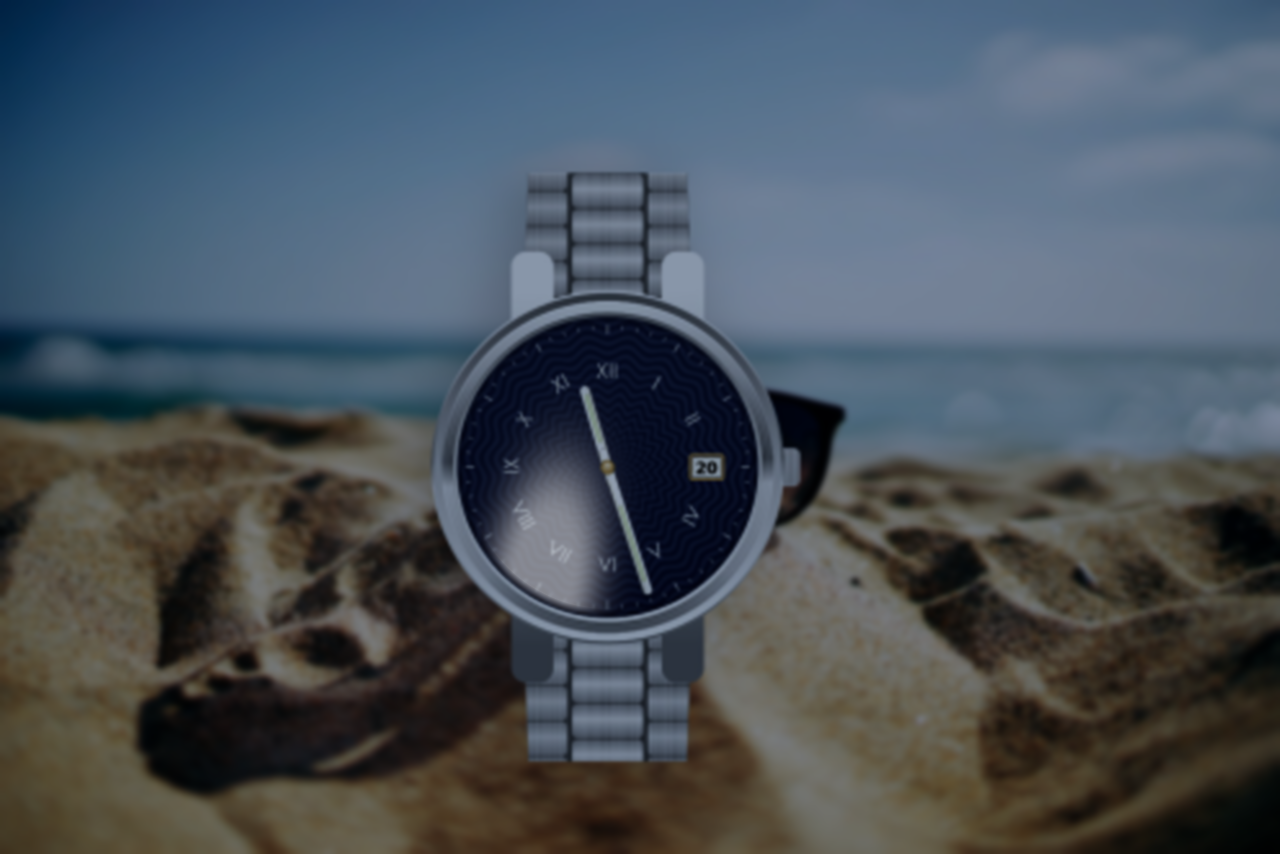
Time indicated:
11 h 27 min
